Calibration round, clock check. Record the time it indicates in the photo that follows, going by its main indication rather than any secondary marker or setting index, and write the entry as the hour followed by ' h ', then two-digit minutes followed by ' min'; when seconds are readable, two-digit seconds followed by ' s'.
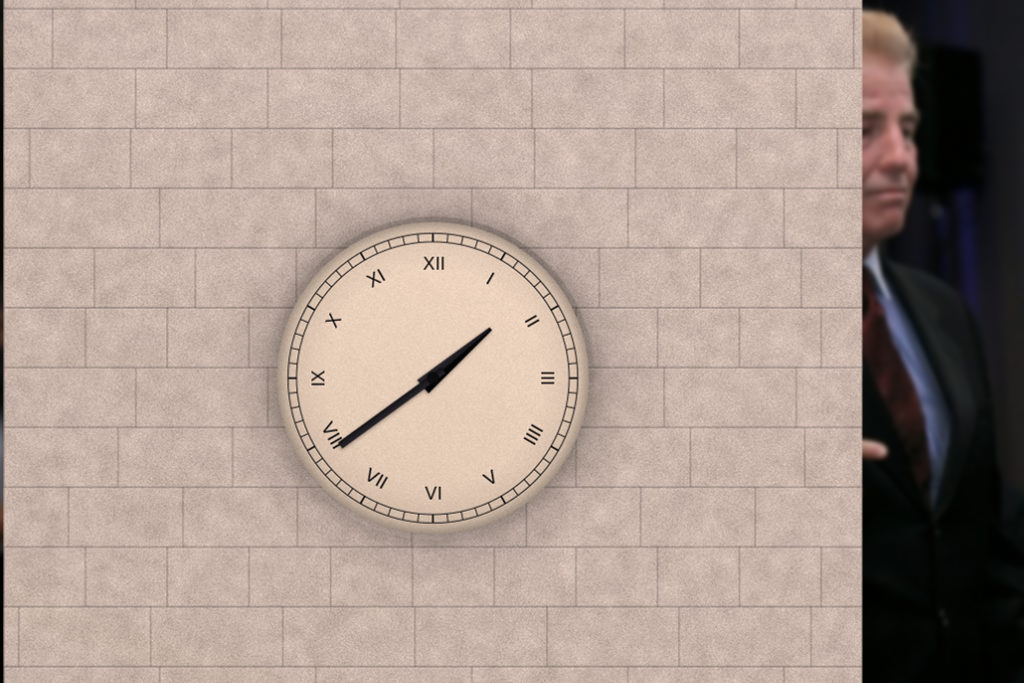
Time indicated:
1 h 39 min
